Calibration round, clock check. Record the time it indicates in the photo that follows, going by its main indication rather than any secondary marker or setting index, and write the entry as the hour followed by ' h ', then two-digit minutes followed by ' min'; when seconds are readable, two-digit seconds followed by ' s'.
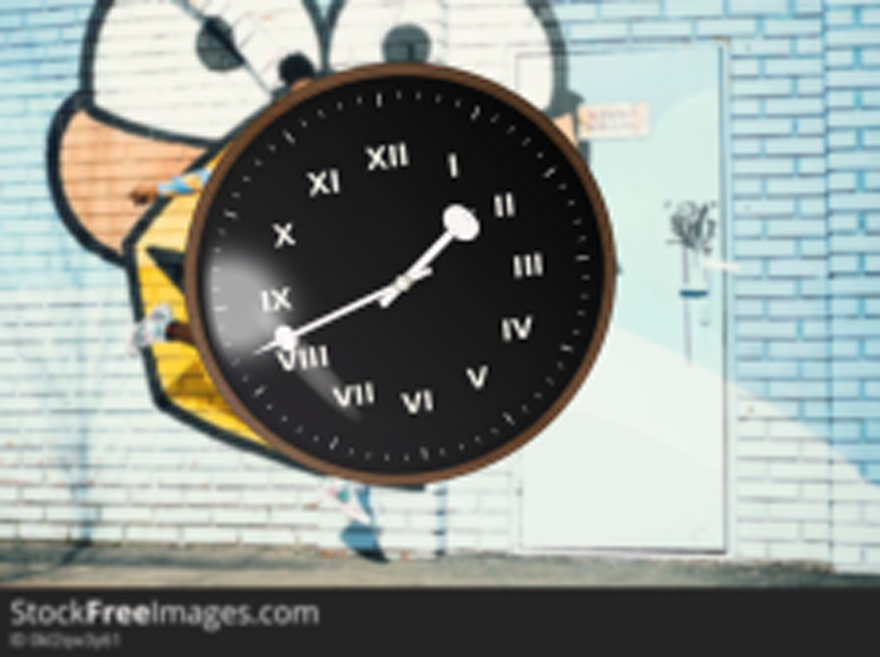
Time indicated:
1 h 42 min
